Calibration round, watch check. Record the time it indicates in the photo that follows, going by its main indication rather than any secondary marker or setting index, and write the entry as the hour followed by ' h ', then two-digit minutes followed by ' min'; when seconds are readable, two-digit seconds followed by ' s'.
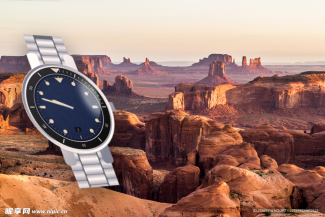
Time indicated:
9 h 48 min
